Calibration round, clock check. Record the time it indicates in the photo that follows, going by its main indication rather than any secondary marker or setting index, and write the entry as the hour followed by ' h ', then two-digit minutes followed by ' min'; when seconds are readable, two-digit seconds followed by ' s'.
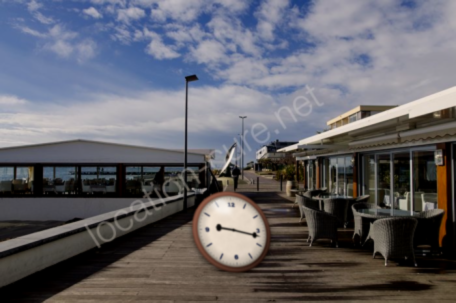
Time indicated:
9 h 17 min
